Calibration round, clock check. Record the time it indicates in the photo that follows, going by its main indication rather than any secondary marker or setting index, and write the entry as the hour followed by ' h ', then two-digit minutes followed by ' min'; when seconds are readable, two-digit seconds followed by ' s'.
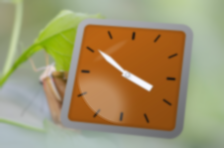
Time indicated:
3 h 51 min
